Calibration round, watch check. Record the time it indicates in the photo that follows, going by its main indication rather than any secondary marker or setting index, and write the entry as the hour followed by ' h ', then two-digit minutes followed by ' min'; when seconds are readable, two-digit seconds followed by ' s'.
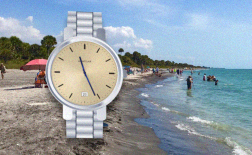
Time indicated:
11 h 26 min
